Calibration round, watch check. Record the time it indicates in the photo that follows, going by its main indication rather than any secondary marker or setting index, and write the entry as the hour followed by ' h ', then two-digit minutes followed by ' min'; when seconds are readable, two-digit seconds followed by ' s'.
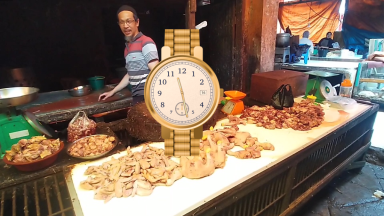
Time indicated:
11 h 28 min
